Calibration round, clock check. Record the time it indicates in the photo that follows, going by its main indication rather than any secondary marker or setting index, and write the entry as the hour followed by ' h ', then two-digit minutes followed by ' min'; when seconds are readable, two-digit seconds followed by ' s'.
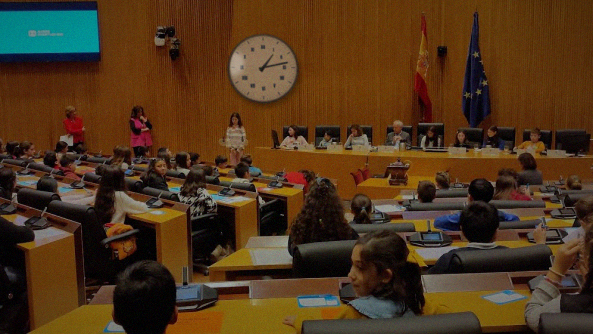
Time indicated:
1 h 13 min
